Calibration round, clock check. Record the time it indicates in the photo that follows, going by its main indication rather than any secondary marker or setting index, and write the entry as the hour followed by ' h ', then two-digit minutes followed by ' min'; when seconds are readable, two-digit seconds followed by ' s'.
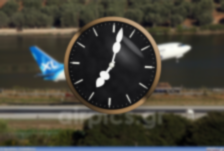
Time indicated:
7 h 02 min
